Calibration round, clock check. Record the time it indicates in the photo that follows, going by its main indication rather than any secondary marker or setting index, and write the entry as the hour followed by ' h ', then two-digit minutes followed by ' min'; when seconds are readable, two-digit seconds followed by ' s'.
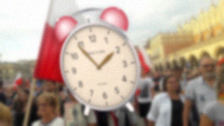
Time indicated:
1 h 54 min
